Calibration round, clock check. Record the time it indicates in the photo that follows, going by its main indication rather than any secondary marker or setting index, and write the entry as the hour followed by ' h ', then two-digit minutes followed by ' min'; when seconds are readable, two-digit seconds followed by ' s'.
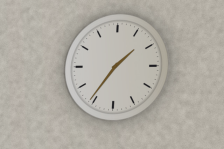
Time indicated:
1 h 36 min
